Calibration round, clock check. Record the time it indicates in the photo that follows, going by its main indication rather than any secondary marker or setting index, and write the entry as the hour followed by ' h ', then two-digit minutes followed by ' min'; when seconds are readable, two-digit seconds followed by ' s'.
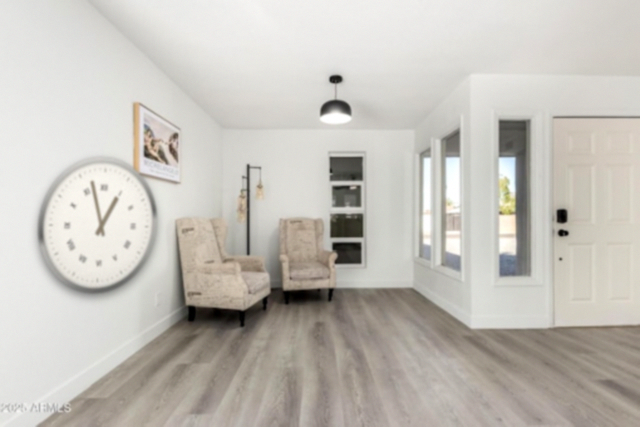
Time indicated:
12 h 57 min
